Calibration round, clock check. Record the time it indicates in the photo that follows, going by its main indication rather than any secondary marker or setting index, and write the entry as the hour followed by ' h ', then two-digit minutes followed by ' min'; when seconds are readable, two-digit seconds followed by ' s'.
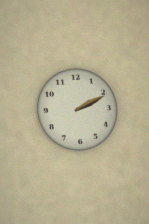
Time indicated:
2 h 11 min
